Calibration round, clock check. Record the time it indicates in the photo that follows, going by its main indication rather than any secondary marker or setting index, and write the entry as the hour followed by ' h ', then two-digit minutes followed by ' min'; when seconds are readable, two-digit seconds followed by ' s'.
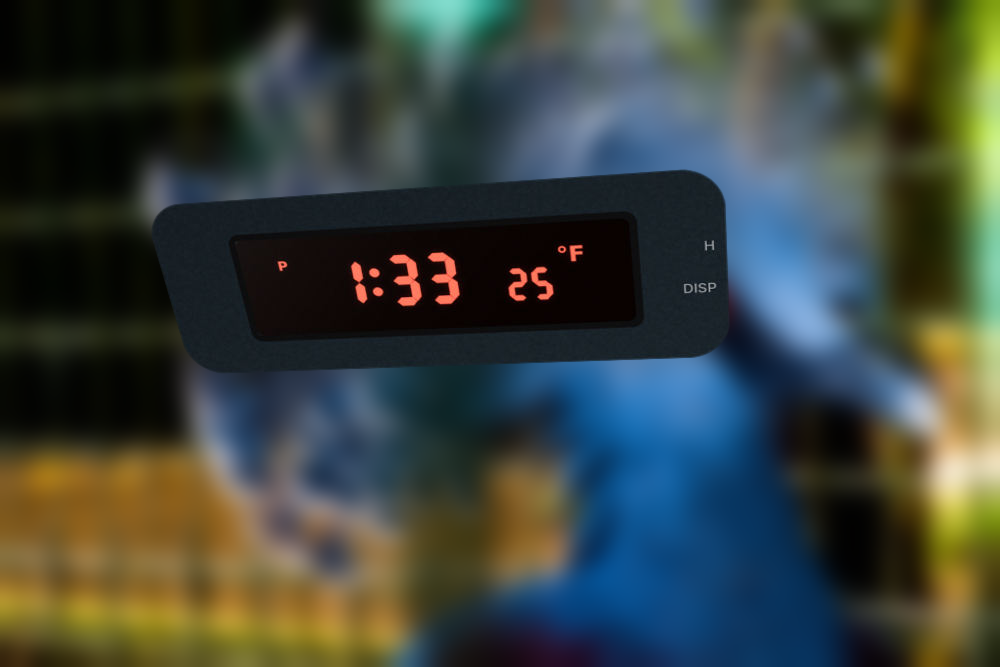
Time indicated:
1 h 33 min
